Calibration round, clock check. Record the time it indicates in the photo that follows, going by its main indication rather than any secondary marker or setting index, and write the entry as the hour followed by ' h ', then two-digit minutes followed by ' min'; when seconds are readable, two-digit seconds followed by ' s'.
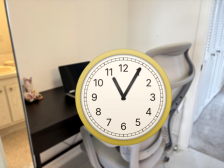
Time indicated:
11 h 05 min
